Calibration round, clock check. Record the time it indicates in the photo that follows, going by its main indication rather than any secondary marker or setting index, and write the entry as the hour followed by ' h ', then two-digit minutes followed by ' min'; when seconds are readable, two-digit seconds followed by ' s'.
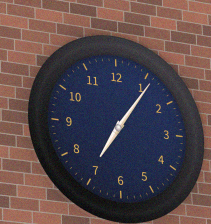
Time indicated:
7 h 06 min
